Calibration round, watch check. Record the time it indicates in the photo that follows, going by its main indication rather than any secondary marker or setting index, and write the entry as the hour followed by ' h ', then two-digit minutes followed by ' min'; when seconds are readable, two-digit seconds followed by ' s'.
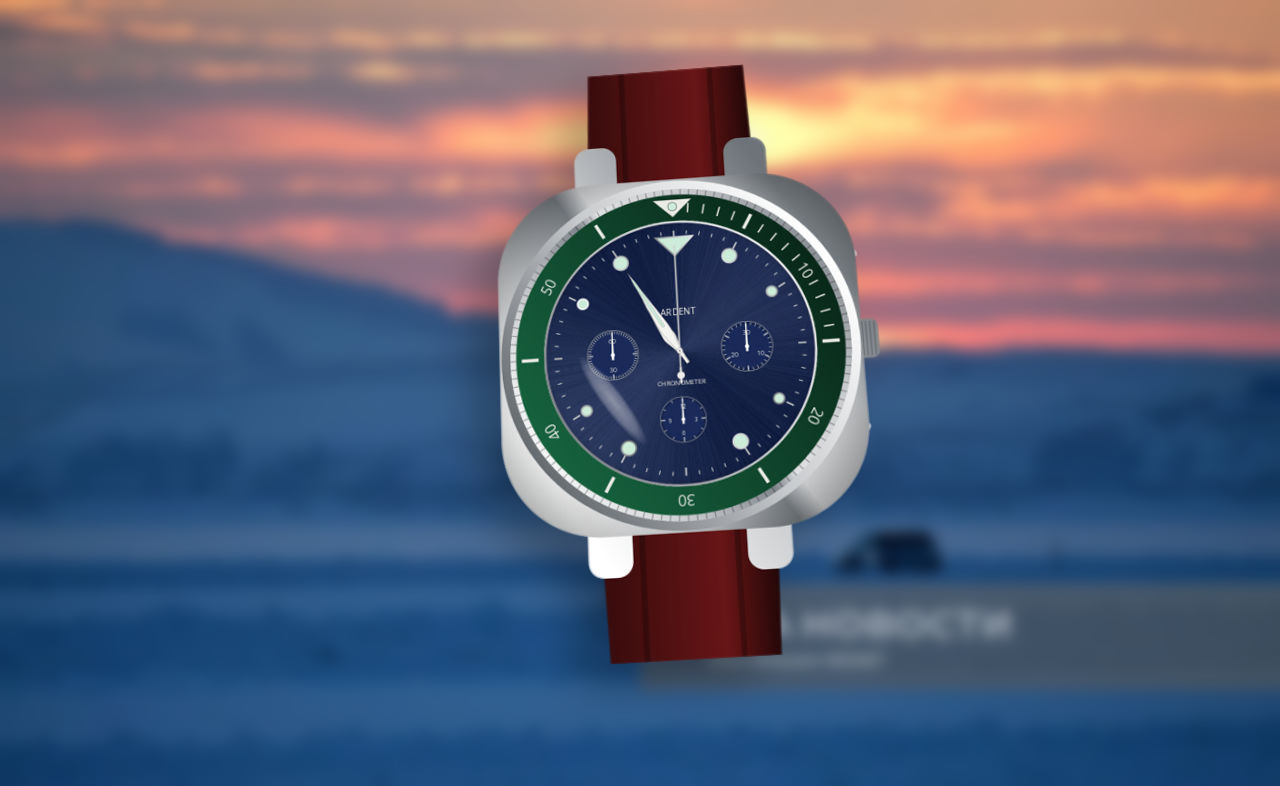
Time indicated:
10 h 55 min
